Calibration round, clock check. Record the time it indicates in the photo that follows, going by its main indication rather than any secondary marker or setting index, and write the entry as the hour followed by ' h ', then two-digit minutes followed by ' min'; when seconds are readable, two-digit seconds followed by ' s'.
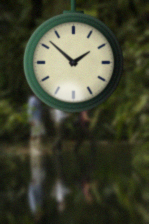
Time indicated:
1 h 52 min
